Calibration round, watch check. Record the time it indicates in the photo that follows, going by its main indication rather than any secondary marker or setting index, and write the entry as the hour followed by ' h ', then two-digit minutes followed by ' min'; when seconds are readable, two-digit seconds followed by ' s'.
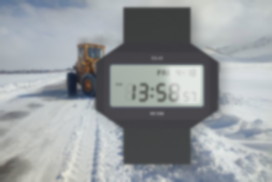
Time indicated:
13 h 58 min
